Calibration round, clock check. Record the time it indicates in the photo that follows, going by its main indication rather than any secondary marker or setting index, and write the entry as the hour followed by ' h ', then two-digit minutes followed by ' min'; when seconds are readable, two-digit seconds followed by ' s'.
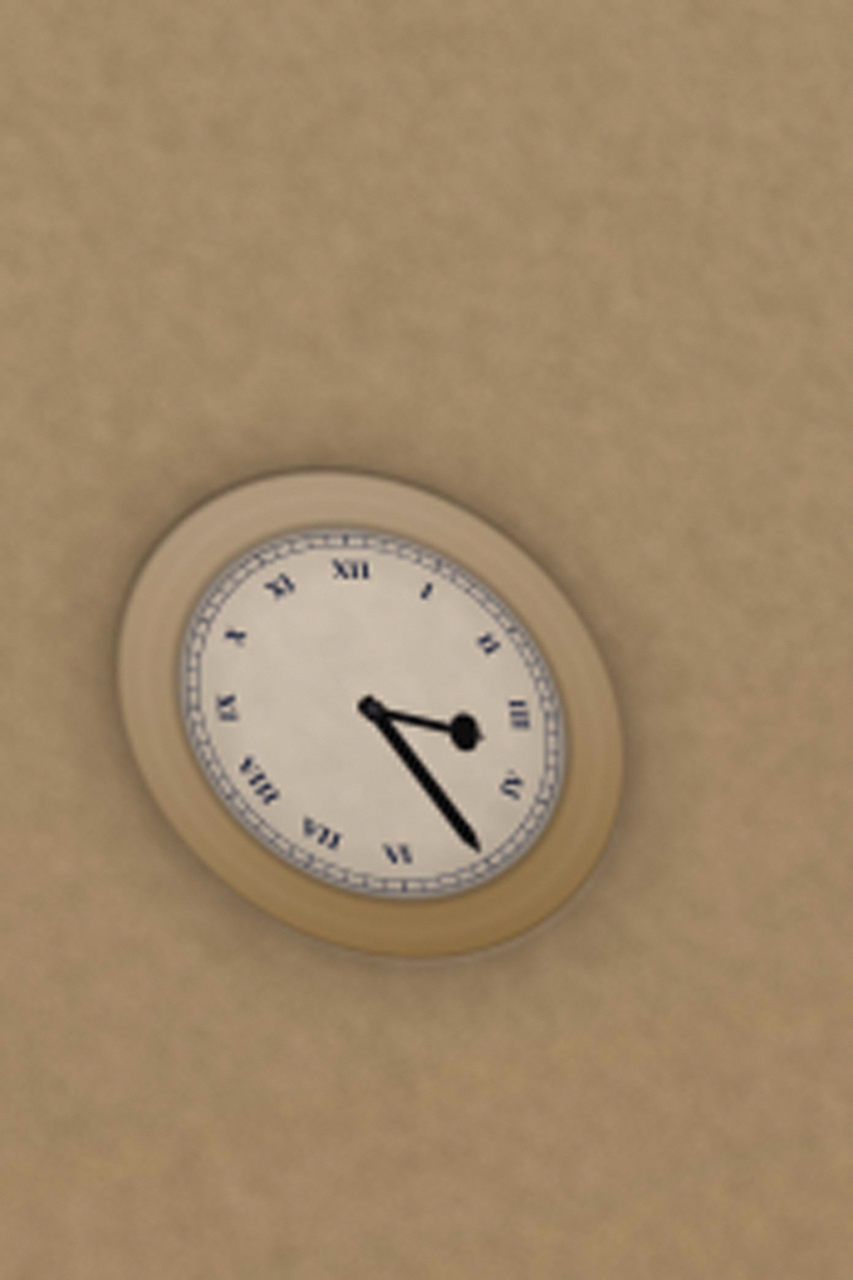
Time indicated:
3 h 25 min
